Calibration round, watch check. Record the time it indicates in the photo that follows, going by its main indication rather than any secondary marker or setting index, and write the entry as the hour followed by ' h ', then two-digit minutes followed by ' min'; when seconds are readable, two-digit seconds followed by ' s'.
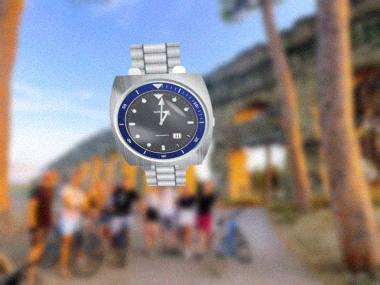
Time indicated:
1 h 01 min
